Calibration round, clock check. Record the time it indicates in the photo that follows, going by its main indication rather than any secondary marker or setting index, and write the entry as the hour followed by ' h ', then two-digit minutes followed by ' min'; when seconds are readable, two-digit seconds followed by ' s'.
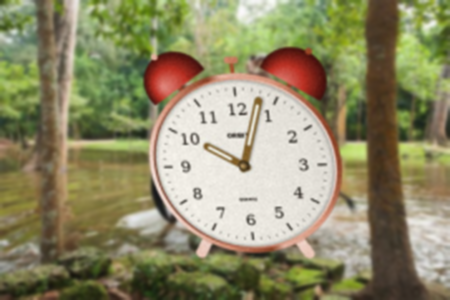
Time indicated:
10 h 03 min
